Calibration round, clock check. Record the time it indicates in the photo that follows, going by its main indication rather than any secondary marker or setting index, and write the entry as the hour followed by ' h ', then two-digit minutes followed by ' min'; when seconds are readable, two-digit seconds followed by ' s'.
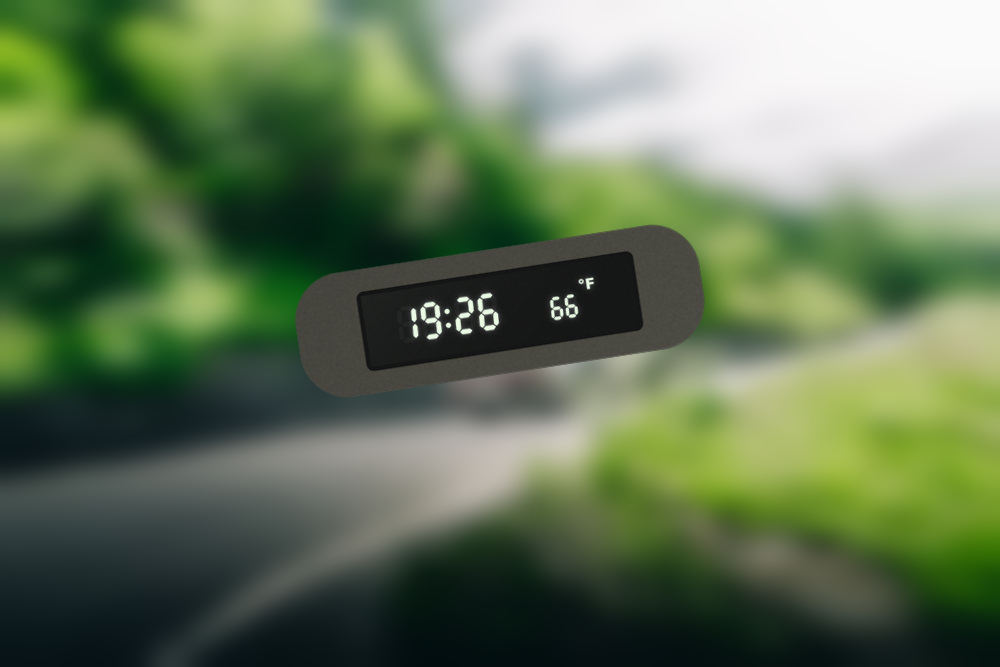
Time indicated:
19 h 26 min
